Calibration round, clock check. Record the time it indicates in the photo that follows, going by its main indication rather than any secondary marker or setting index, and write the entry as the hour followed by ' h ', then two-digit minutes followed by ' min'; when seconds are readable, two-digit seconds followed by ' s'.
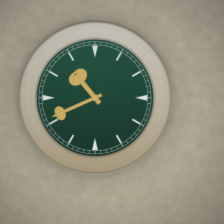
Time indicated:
10 h 41 min
